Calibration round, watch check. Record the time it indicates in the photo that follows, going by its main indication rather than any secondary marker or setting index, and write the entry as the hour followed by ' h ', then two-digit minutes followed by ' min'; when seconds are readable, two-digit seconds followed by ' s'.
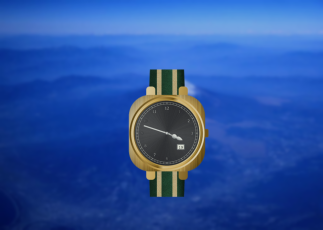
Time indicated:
3 h 48 min
